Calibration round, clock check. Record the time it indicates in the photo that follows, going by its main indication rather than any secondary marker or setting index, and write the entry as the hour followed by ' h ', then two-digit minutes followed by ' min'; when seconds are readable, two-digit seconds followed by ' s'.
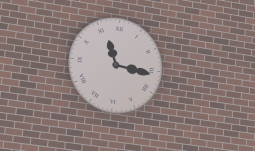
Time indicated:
11 h 16 min
